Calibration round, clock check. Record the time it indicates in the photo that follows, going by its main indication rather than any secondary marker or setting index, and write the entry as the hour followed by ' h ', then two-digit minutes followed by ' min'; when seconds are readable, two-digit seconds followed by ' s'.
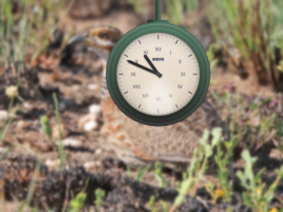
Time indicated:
10 h 49 min
